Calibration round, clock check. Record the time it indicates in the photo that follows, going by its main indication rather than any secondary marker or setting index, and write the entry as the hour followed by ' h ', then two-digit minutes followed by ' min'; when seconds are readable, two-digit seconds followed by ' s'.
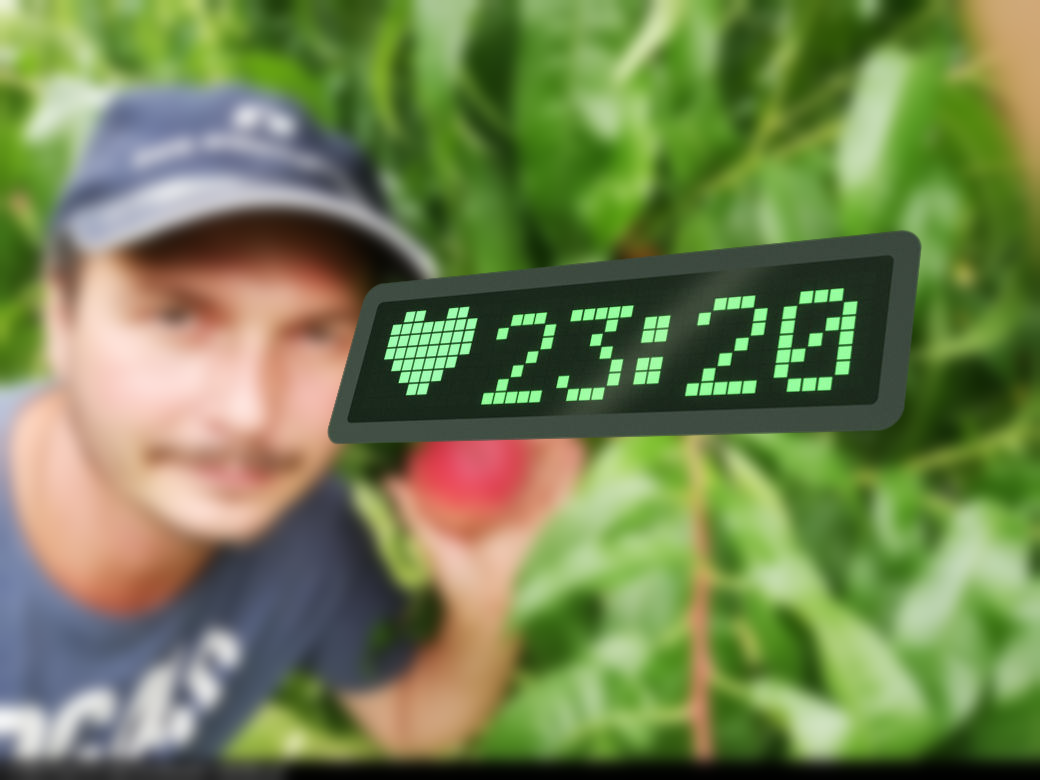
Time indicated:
23 h 20 min
